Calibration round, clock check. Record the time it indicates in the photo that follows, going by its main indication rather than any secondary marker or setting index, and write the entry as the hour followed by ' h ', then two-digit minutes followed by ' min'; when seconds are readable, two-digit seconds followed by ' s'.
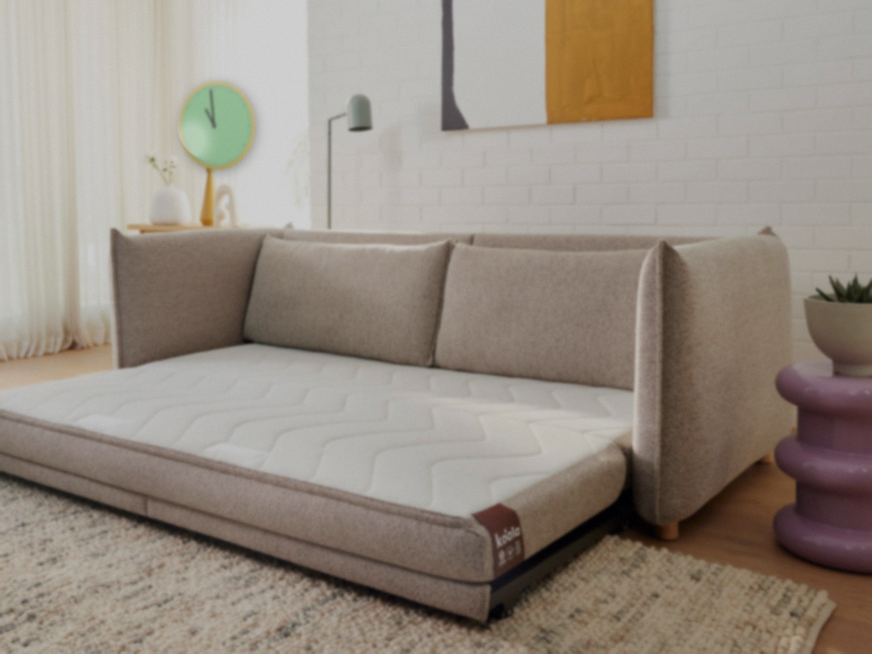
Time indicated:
10 h 59 min
